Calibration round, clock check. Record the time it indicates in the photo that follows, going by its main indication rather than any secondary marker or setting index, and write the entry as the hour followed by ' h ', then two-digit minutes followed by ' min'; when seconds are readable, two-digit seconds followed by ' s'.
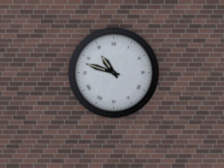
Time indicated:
10 h 48 min
